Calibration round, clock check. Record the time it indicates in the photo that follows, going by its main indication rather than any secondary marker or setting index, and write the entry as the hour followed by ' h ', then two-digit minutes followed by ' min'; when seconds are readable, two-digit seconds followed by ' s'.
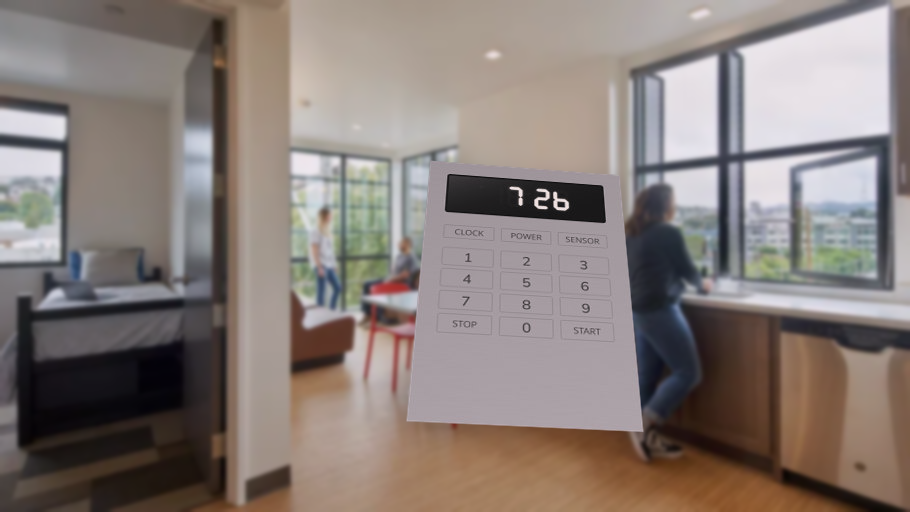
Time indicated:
7 h 26 min
